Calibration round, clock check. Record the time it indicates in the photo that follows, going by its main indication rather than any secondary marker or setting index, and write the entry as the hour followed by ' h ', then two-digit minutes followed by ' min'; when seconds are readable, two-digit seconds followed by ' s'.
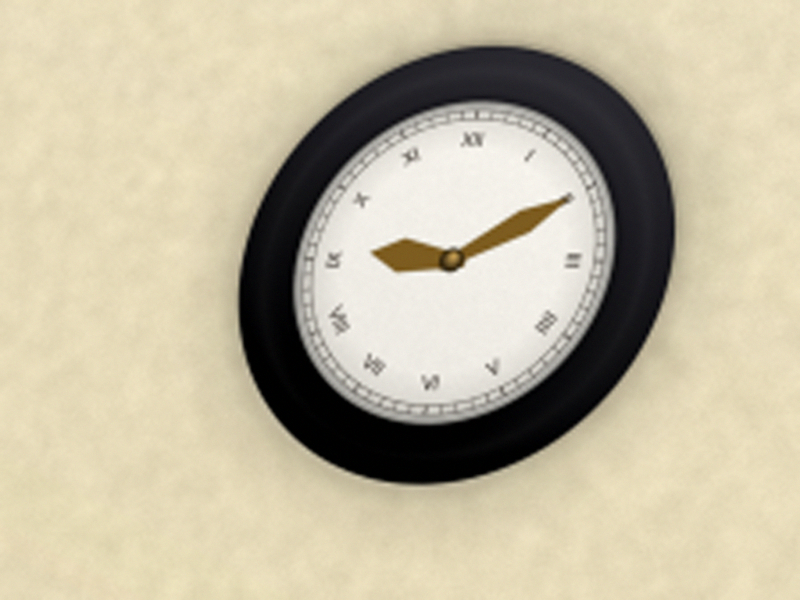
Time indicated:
9 h 10 min
